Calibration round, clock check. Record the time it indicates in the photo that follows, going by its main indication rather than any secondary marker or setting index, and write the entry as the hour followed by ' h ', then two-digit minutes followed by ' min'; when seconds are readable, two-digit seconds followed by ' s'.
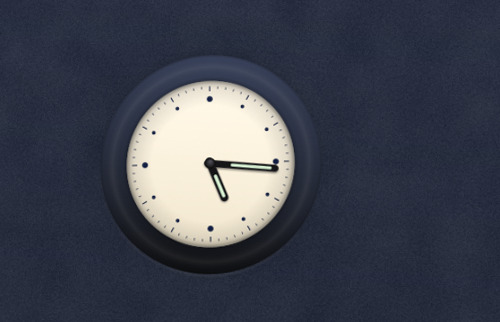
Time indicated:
5 h 16 min
